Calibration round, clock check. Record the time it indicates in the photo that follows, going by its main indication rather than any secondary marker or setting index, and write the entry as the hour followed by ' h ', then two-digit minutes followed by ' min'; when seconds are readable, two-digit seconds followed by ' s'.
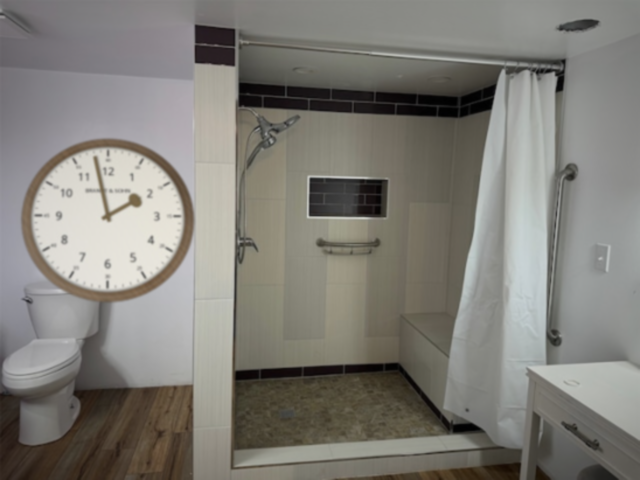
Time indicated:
1 h 58 min
